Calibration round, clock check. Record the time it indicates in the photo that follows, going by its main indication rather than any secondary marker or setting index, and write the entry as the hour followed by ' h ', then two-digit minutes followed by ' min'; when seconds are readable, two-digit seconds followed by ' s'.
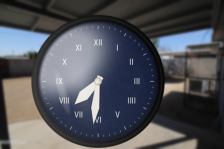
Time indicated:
7 h 31 min
